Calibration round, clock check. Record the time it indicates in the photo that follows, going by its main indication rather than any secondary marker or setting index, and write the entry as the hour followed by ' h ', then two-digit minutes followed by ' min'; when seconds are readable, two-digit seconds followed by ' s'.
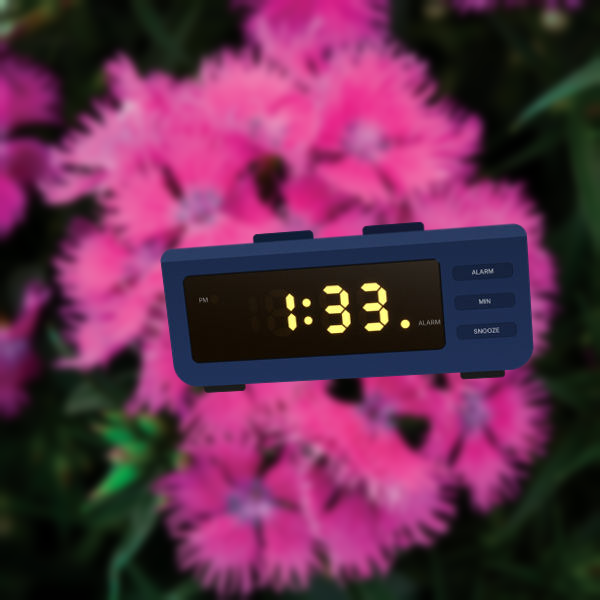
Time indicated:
1 h 33 min
